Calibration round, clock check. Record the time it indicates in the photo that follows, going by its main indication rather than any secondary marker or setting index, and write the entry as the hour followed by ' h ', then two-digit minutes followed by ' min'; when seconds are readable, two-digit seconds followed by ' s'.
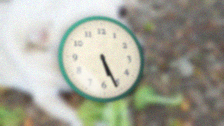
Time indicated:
5 h 26 min
